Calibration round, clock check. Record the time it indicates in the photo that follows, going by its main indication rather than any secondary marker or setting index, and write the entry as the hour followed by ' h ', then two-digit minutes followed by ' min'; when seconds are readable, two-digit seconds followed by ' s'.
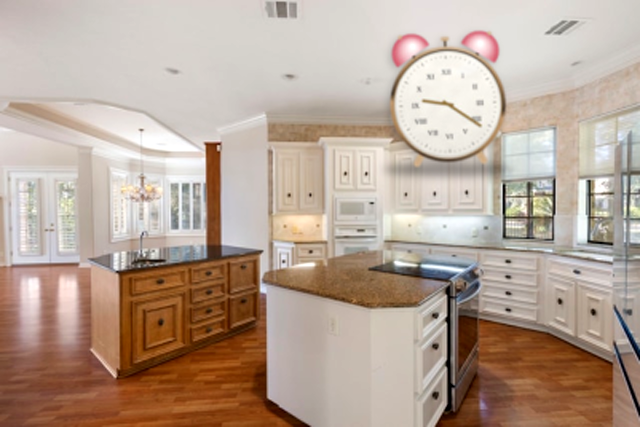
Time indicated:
9 h 21 min
